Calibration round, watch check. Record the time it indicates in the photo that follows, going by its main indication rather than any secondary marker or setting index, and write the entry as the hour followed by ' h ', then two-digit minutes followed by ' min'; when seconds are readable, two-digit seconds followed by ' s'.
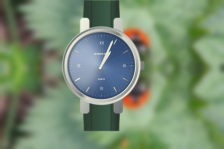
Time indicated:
1 h 04 min
